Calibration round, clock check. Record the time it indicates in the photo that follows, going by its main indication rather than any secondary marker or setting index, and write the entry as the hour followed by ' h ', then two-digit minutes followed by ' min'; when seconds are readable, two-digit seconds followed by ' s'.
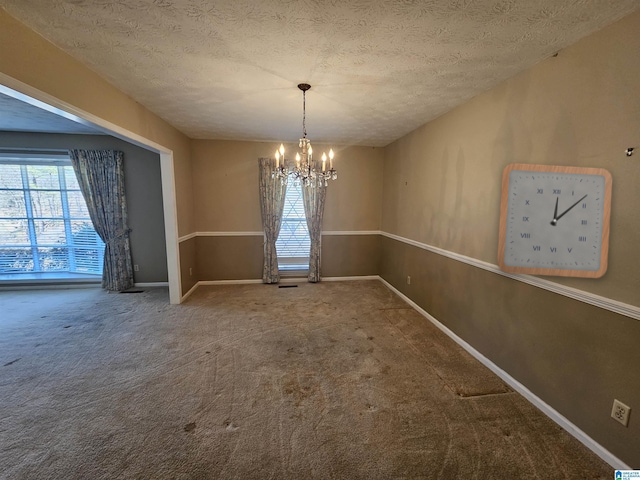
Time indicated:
12 h 08 min
